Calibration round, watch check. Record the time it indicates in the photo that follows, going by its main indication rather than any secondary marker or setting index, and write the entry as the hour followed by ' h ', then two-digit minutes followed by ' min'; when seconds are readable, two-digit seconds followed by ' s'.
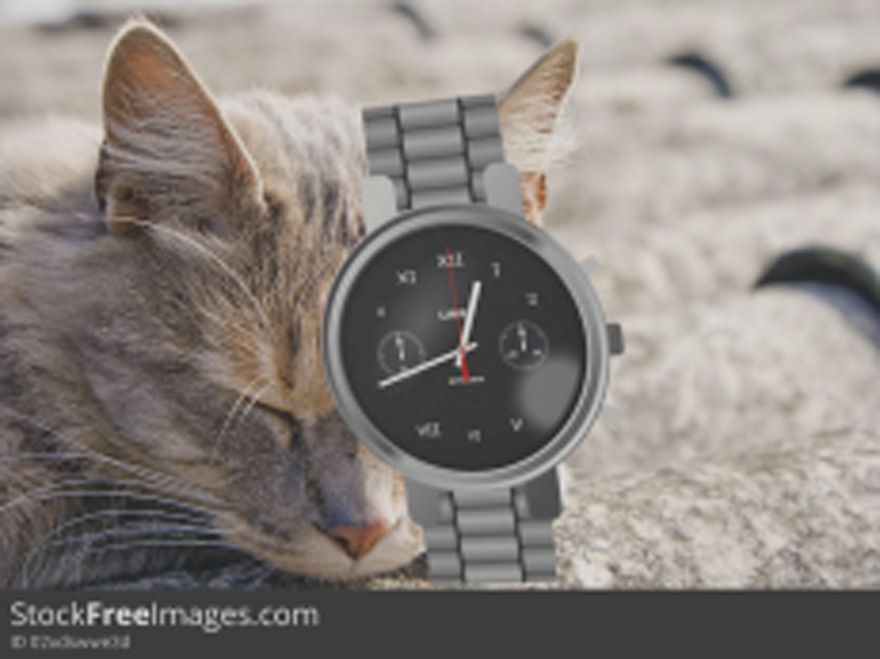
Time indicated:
12 h 42 min
